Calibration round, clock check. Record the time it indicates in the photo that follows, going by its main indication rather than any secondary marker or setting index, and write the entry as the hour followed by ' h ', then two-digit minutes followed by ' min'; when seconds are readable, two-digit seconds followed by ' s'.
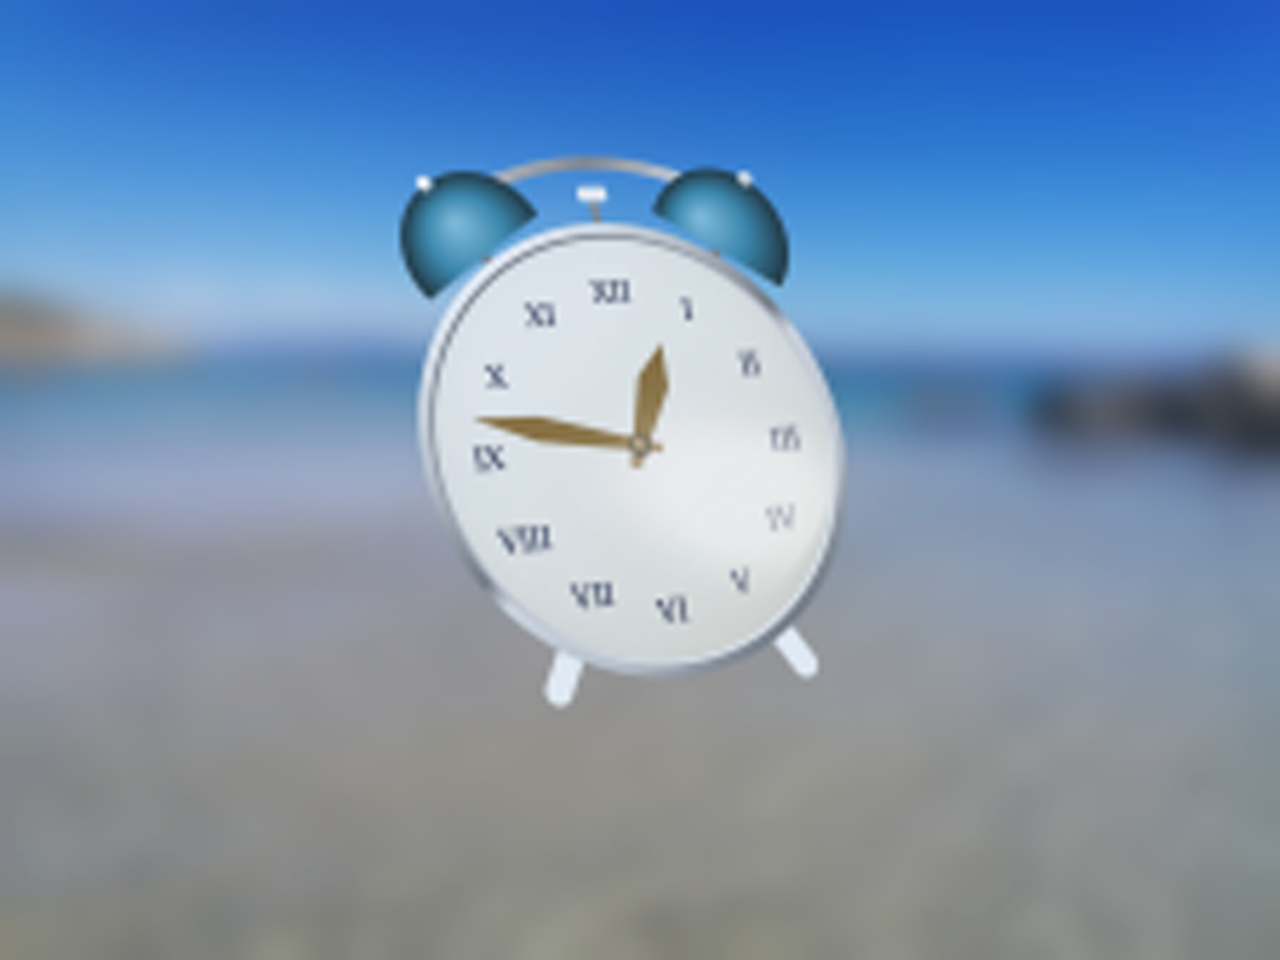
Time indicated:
12 h 47 min
